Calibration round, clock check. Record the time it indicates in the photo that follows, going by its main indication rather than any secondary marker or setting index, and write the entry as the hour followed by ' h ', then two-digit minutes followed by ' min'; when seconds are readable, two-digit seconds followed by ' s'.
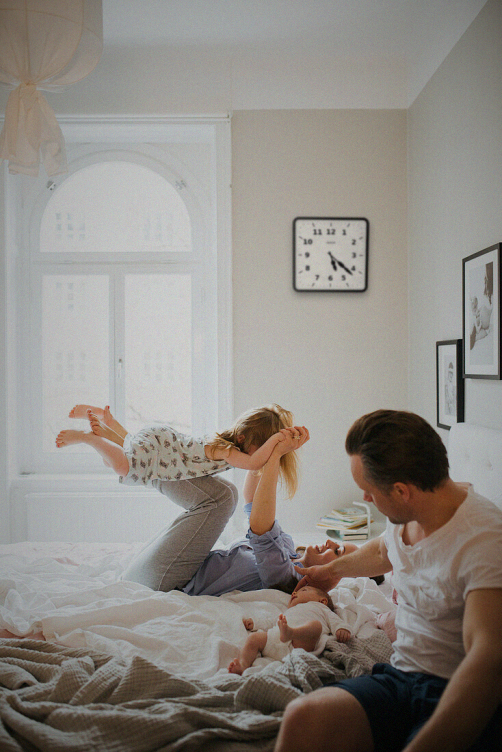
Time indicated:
5 h 22 min
